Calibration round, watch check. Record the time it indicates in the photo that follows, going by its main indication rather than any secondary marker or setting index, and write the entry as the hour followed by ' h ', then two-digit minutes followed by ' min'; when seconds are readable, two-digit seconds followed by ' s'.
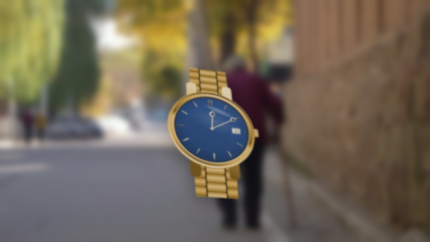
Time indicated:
12 h 10 min
